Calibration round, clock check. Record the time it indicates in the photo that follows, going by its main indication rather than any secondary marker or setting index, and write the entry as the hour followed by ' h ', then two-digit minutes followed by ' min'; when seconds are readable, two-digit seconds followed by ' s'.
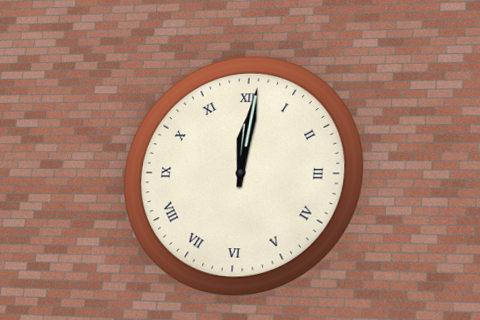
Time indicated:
12 h 01 min
